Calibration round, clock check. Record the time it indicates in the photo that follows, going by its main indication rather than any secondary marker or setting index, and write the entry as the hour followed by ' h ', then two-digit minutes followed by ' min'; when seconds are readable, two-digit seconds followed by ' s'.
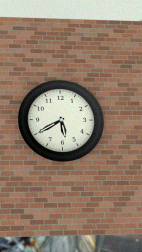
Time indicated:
5 h 40 min
